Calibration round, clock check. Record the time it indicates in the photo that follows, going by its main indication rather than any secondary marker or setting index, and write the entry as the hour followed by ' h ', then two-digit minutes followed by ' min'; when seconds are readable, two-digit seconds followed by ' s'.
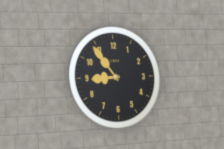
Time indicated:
8 h 54 min
